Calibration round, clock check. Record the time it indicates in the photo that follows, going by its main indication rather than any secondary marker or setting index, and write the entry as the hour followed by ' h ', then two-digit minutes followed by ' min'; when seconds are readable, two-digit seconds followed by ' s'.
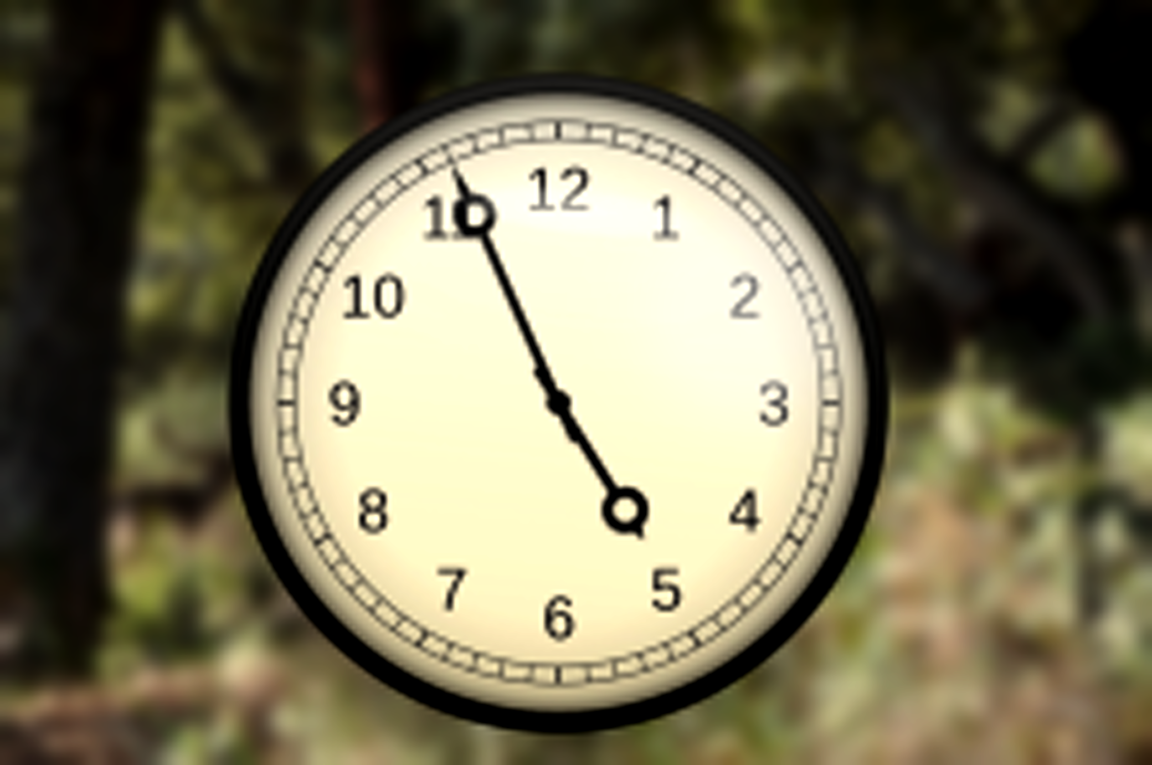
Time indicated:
4 h 56 min
